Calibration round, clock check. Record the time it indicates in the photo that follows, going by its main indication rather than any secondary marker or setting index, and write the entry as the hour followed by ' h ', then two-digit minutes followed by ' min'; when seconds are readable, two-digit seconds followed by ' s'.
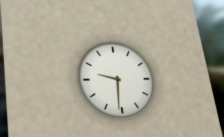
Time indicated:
9 h 31 min
